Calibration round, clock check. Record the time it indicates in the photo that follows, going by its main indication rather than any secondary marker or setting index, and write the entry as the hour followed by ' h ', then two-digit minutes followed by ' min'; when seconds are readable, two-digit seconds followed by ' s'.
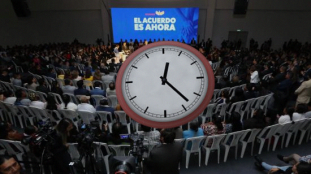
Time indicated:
12 h 23 min
